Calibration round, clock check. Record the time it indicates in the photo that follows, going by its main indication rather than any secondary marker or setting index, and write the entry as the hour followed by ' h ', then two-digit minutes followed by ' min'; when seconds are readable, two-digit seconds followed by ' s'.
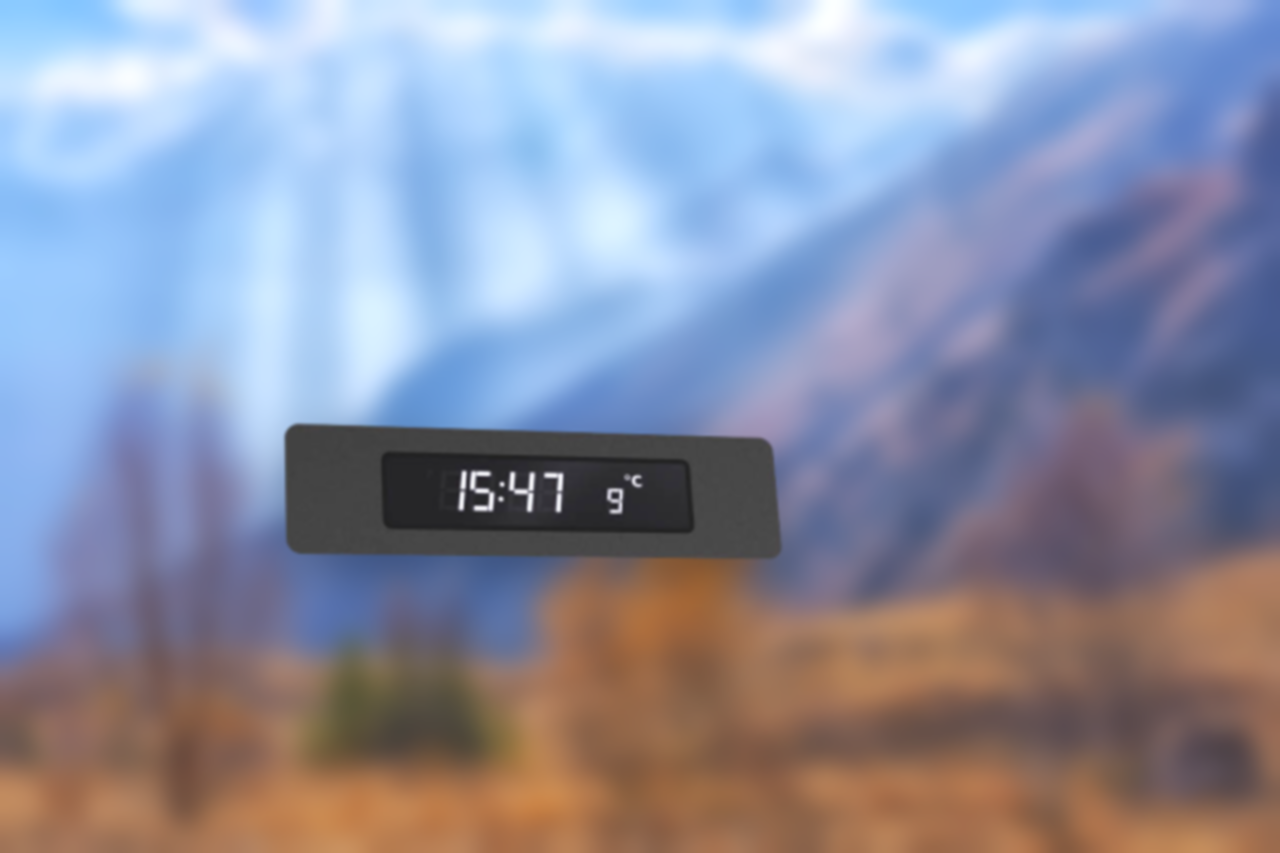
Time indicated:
15 h 47 min
